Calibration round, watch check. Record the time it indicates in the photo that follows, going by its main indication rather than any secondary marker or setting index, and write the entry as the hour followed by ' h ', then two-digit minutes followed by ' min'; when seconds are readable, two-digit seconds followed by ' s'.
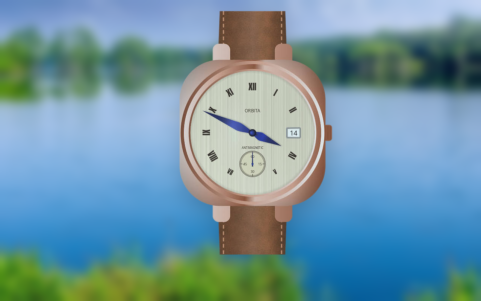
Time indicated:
3 h 49 min
